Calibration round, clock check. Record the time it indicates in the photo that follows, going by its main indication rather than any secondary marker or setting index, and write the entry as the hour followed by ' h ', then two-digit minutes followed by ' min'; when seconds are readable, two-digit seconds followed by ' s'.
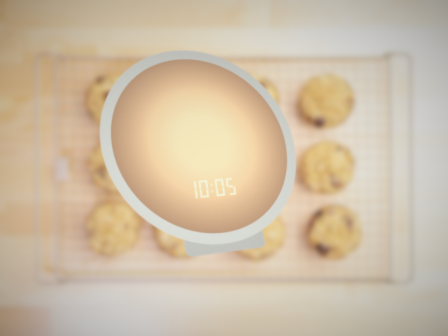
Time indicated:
10 h 05 min
